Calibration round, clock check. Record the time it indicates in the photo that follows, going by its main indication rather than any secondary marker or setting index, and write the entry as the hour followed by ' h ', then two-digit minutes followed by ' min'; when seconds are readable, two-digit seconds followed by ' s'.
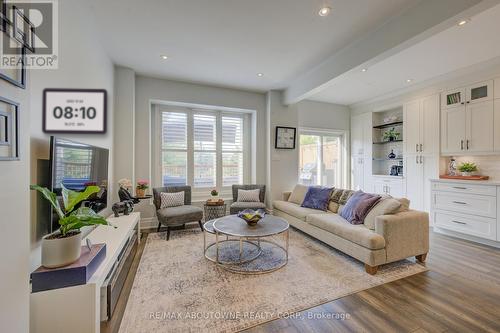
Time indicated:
8 h 10 min
